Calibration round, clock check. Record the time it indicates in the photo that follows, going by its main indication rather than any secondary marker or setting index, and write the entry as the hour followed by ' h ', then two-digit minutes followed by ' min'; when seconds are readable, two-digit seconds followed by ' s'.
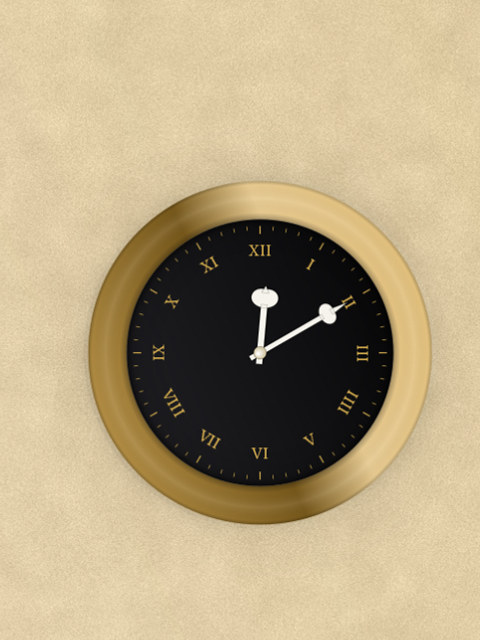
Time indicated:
12 h 10 min
